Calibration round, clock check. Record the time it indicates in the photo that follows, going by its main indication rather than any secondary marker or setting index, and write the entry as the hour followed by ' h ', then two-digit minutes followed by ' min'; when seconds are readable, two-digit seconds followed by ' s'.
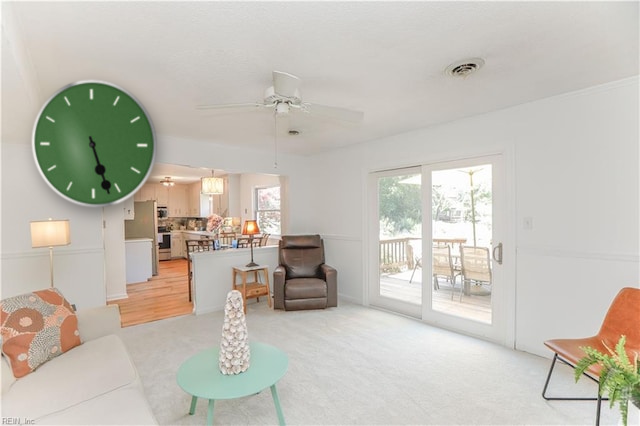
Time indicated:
5 h 27 min
